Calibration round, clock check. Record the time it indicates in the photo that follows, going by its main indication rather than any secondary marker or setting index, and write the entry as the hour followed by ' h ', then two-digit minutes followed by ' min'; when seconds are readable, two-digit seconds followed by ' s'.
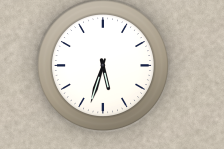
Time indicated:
5 h 33 min
